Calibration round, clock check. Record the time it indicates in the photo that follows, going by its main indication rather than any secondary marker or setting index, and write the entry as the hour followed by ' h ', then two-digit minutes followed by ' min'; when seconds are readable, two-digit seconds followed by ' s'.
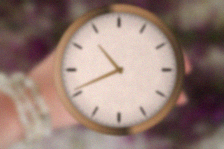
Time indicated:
10 h 41 min
